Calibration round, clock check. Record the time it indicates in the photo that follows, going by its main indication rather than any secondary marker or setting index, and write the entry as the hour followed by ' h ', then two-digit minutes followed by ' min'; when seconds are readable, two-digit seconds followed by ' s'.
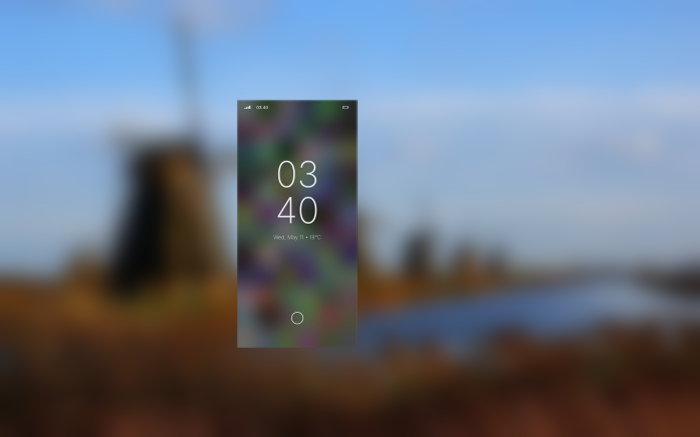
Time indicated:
3 h 40 min
